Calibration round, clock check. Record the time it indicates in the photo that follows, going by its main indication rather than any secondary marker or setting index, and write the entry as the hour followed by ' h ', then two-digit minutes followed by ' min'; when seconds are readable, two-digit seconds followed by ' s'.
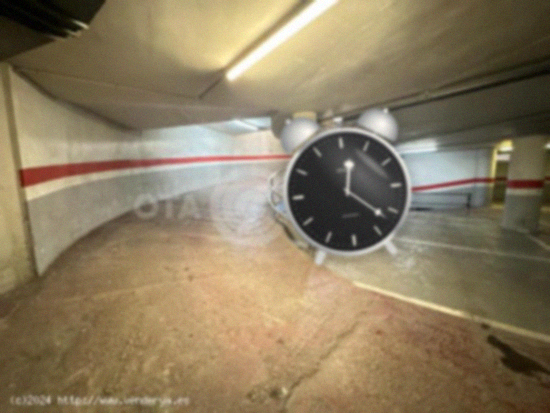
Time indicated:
12 h 22 min
